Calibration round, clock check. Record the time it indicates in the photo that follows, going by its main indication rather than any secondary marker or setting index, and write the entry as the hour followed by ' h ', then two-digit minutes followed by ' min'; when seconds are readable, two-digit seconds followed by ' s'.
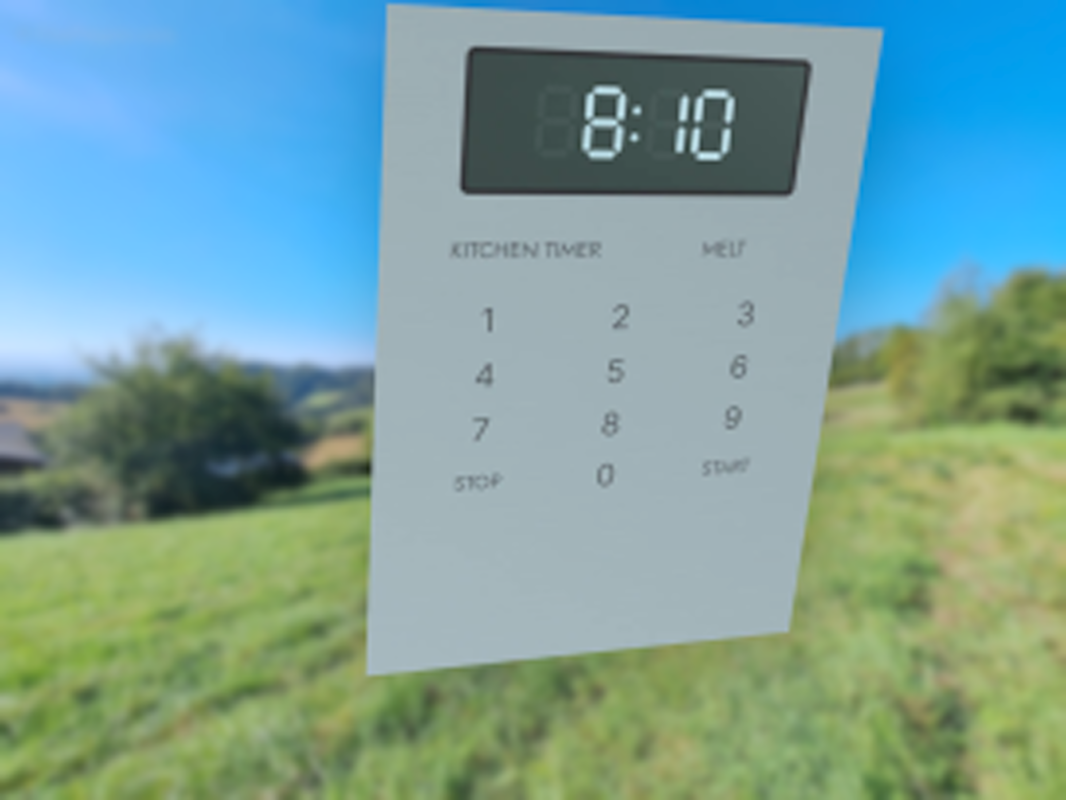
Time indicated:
8 h 10 min
